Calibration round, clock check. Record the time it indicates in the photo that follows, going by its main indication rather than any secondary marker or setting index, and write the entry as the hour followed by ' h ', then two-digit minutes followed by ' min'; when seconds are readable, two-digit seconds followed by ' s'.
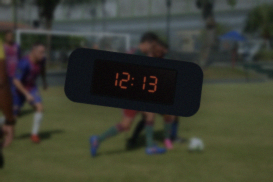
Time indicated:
12 h 13 min
